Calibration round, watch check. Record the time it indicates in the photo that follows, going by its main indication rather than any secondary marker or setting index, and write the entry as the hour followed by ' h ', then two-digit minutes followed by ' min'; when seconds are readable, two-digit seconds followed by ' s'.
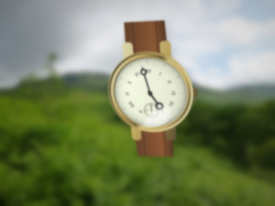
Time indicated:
4 h 58 min
